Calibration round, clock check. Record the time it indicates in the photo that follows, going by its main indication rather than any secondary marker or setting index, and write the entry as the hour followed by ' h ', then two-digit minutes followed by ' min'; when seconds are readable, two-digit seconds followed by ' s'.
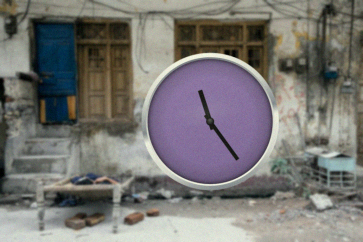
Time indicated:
11 h 24 min
